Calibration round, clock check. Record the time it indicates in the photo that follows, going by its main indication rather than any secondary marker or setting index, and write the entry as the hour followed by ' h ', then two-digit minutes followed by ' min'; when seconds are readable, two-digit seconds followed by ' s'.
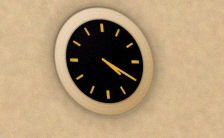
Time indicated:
4 h 20 min
